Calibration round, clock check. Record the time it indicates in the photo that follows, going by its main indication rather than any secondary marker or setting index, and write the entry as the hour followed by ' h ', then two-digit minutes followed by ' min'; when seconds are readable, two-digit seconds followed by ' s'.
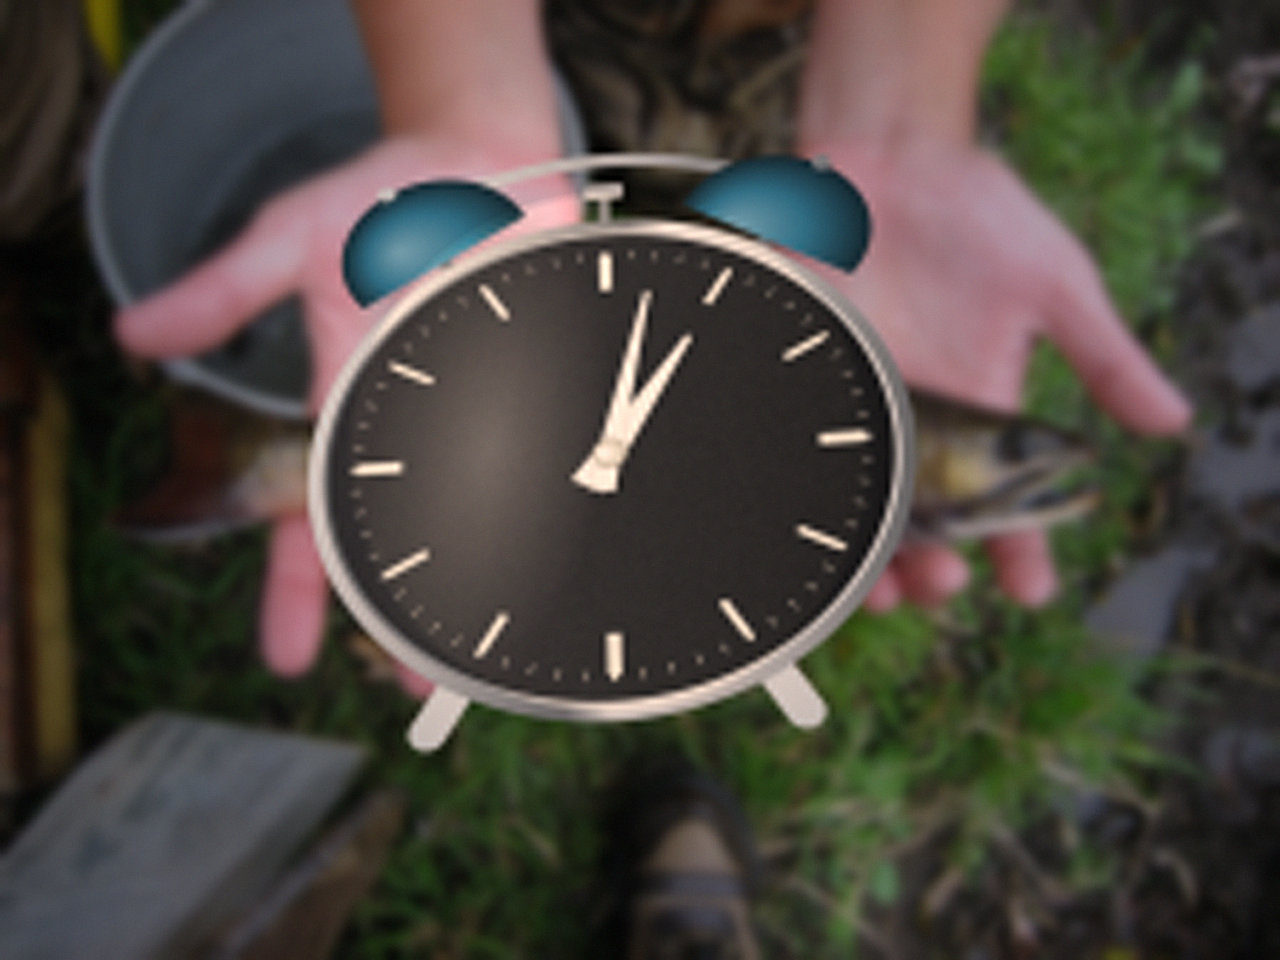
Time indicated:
1 h 02 min
